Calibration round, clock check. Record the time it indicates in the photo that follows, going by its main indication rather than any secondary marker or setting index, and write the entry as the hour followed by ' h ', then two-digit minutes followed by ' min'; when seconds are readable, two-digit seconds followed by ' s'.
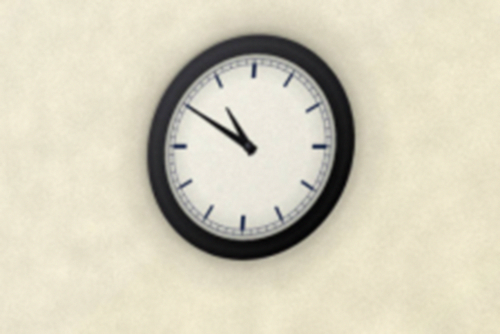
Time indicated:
10 h 50 min
